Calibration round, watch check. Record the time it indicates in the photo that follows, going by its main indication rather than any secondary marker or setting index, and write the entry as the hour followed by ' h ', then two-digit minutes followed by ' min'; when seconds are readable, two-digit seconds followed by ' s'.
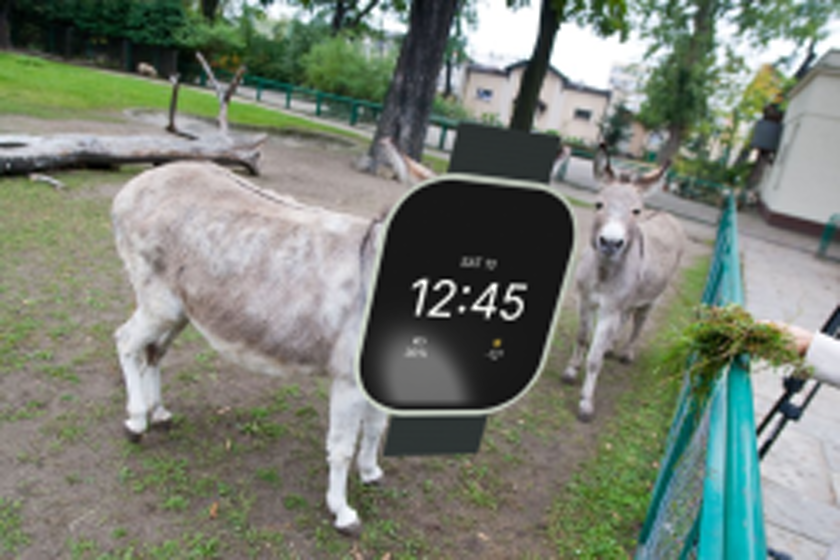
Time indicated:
12 h 45 min
